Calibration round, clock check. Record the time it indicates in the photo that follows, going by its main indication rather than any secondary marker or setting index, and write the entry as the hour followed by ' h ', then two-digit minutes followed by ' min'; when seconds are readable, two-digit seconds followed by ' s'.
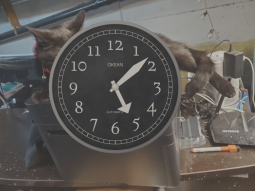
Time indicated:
5 h 08 min
